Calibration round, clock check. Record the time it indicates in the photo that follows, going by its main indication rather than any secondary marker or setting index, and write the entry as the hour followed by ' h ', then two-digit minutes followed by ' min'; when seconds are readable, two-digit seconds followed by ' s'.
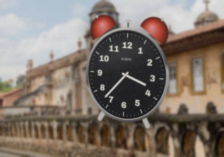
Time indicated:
3 h 37 min
